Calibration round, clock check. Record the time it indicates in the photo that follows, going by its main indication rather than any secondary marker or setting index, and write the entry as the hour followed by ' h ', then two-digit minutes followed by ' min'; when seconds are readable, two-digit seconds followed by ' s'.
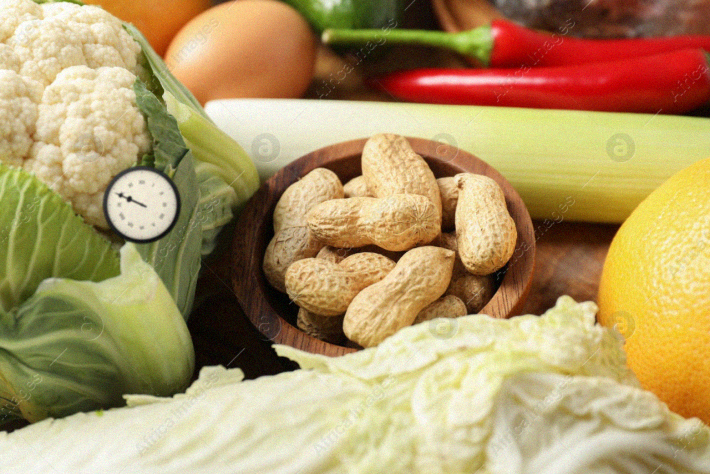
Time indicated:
9 h 49 min
